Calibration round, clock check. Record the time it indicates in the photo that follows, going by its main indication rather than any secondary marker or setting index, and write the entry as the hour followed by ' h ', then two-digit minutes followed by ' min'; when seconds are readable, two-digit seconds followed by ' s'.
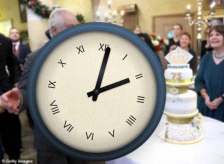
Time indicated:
2 h 01 min
